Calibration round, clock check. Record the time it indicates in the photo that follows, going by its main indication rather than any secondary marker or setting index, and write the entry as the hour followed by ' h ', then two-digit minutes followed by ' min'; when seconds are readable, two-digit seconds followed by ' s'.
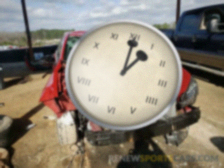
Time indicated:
1 h 00 min
